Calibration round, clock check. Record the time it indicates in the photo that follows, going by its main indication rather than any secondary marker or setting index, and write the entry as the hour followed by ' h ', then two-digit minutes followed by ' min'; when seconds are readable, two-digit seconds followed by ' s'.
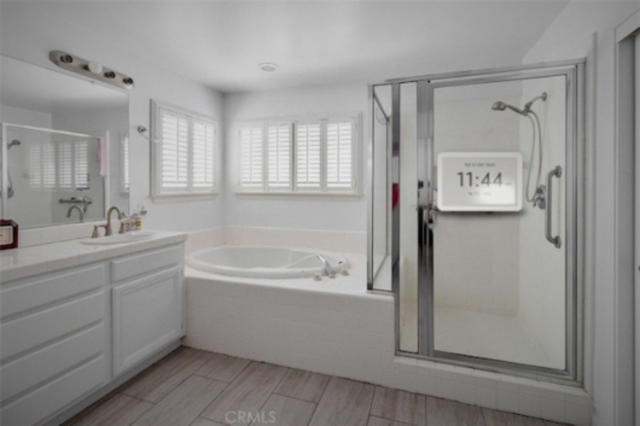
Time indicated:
11 h 44 min
